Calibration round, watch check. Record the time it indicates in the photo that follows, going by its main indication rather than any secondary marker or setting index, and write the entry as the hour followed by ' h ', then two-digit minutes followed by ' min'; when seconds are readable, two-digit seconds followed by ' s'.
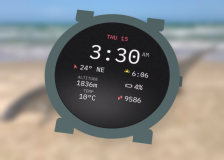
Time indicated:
3 h 30 min
